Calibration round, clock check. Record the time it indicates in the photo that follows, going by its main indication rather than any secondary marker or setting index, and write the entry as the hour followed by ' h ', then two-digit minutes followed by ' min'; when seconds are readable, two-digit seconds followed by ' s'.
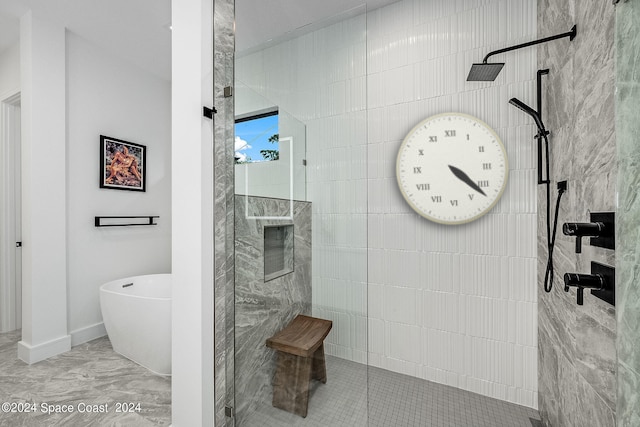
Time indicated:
4 h 22 min
